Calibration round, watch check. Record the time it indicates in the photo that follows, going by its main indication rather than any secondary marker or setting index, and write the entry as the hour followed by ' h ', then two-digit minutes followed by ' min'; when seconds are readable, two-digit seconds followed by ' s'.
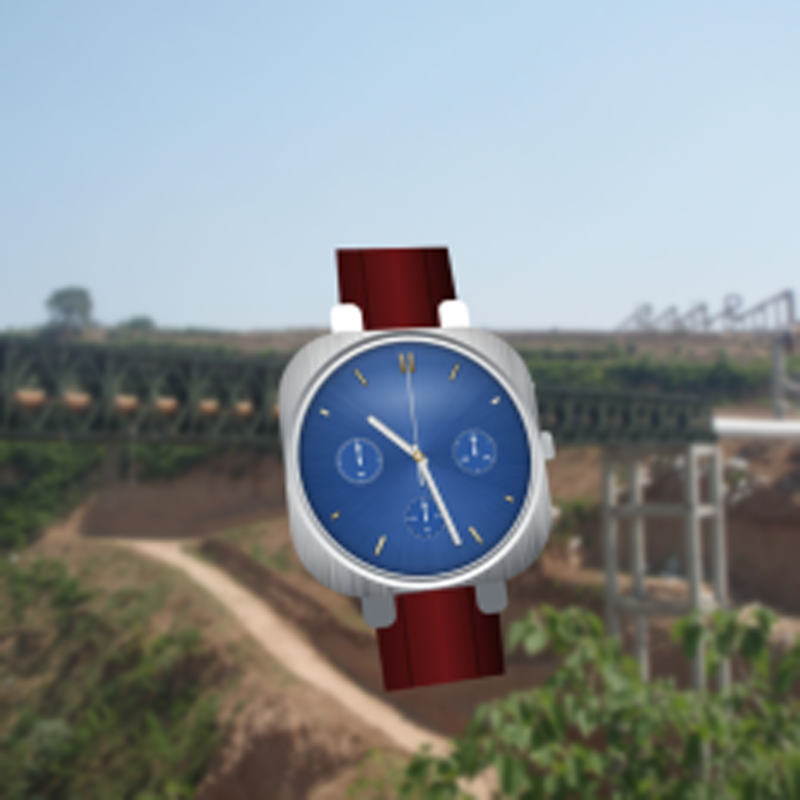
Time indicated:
10 h 27 min
